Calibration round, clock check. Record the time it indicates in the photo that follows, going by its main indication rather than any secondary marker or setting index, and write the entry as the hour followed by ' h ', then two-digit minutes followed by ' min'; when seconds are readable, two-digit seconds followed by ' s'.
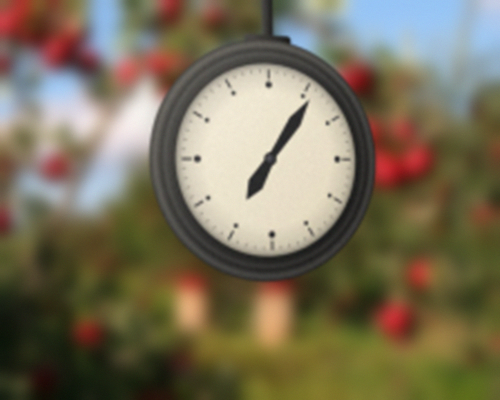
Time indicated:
7 h 06 min
